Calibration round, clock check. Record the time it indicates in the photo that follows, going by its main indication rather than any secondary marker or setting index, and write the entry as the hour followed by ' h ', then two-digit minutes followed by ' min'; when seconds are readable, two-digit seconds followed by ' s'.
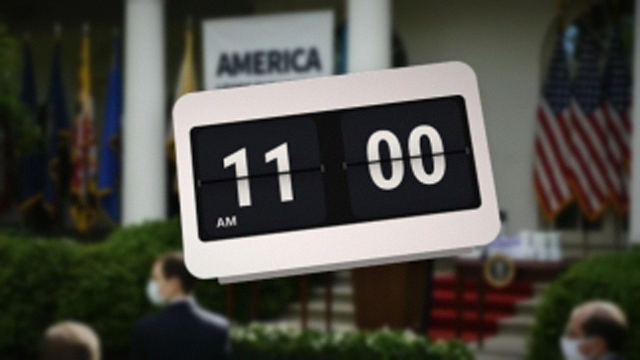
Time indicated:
11 h 00 min
